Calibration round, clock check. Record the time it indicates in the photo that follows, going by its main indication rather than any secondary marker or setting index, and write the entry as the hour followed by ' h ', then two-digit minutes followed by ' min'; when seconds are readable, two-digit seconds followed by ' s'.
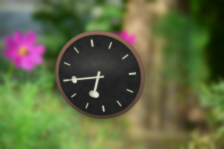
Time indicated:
6 h 45 min
